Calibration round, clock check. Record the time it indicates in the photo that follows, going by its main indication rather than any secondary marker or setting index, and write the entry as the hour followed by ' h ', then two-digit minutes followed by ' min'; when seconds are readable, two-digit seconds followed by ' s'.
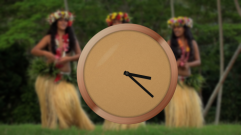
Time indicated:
3 h 22 min
